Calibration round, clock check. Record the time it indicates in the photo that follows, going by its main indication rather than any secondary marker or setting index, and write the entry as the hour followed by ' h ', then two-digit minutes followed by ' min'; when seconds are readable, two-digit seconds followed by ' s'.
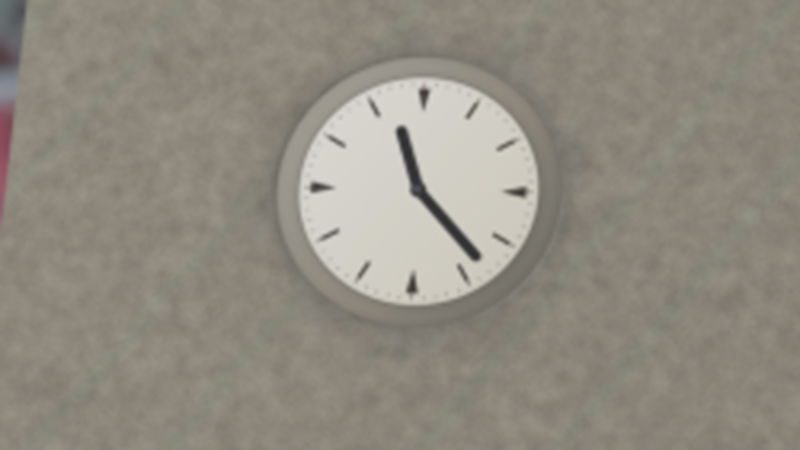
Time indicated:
11 h 23 min
